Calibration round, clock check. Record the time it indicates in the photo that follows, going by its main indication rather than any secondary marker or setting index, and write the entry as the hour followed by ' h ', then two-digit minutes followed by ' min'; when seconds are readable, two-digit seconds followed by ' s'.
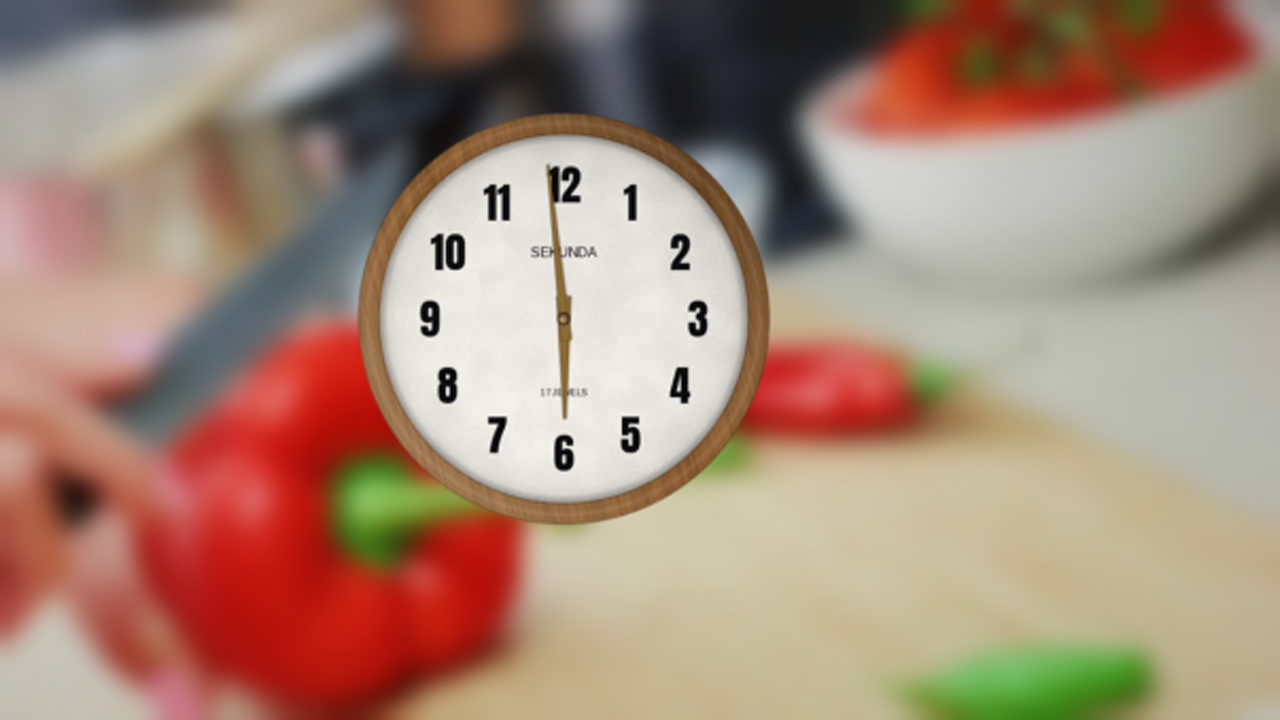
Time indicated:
5 h 59 min
